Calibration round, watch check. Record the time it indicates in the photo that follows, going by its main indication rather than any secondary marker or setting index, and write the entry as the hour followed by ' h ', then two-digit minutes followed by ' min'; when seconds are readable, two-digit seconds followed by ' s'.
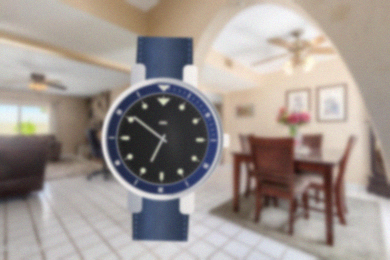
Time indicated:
6 h 51 min
